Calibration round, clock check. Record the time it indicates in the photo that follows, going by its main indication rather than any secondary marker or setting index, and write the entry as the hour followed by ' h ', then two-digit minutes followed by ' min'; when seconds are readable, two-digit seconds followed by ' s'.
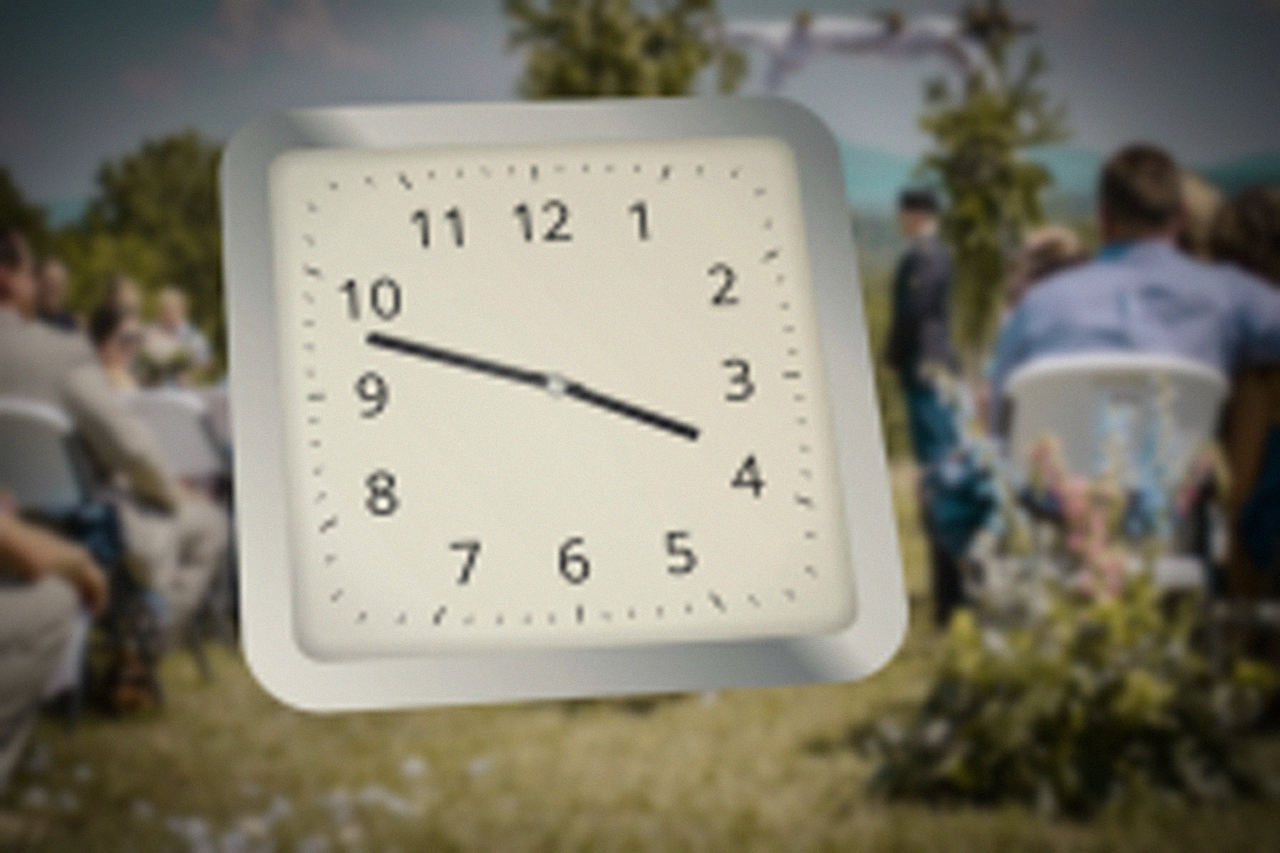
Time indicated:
3 h 48 min
